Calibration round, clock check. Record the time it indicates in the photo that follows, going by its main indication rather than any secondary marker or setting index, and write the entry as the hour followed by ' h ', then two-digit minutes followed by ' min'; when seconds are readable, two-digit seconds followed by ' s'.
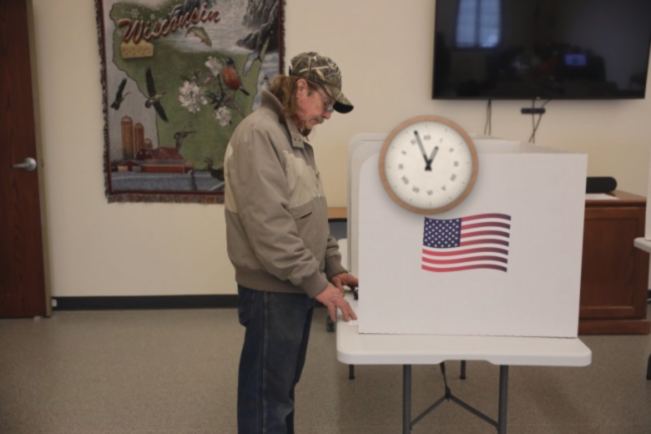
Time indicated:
12 h 57 min
